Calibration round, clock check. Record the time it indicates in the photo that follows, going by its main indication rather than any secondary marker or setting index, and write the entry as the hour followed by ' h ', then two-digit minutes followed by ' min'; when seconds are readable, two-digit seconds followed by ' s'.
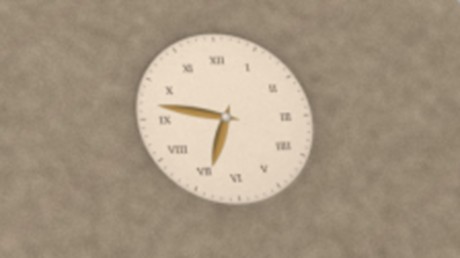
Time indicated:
6 h 47 min
